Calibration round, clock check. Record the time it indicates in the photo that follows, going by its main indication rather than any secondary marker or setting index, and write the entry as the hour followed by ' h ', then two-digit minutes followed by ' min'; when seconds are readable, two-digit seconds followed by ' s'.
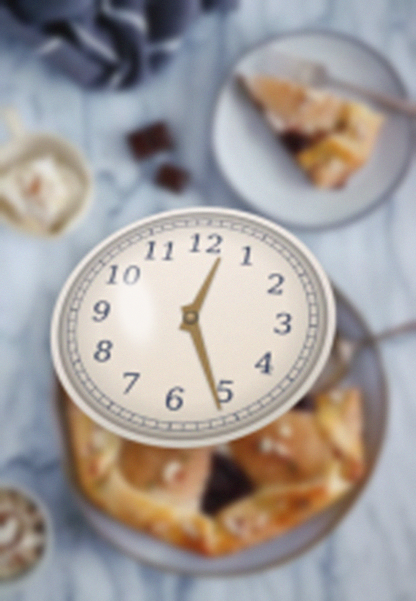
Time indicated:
12 h 26 min
